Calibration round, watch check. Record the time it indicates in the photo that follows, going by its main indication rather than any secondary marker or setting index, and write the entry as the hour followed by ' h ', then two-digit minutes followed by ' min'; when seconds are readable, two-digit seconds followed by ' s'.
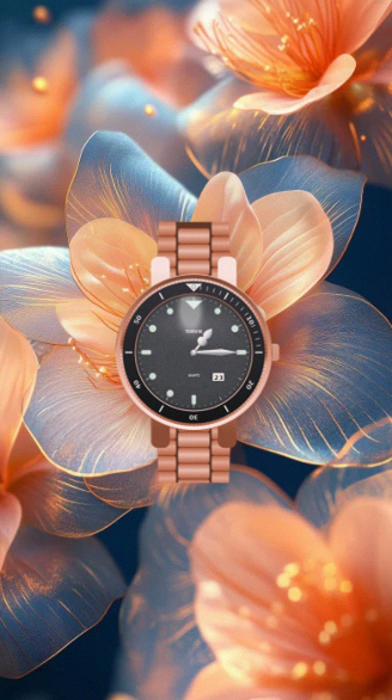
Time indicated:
1 h 15 min
